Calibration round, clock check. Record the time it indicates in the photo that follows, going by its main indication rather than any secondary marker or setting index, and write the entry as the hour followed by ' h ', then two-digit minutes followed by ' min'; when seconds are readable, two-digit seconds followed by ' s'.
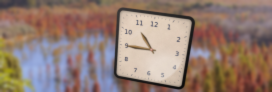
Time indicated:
10 h 45 min
